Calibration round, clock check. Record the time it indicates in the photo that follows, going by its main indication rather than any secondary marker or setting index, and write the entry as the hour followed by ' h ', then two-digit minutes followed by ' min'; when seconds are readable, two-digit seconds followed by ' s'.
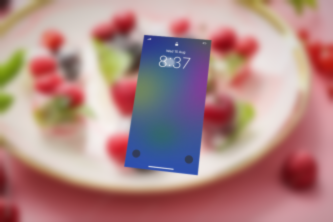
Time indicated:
8 h 37 min
